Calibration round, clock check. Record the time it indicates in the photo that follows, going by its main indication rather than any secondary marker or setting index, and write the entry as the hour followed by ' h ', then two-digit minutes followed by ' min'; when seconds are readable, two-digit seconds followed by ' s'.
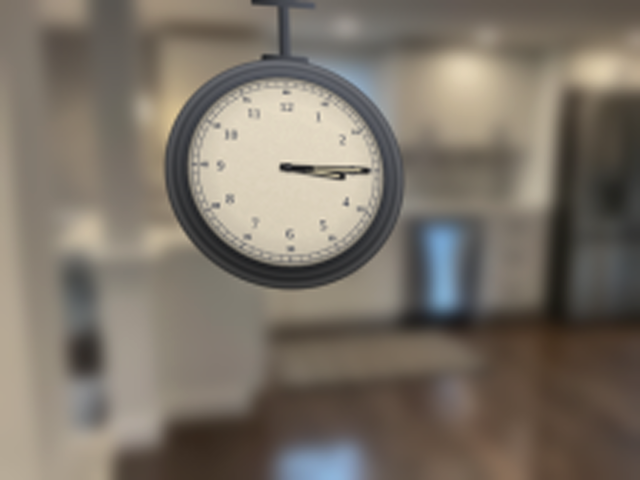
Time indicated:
3 h 15 min
